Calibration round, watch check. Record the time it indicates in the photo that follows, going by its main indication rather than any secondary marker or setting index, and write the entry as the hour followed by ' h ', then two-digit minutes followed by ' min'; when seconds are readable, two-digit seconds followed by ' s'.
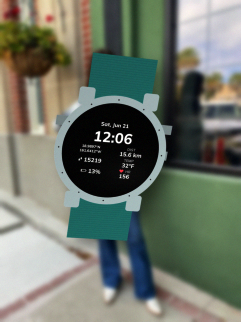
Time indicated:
12 h 06 min
